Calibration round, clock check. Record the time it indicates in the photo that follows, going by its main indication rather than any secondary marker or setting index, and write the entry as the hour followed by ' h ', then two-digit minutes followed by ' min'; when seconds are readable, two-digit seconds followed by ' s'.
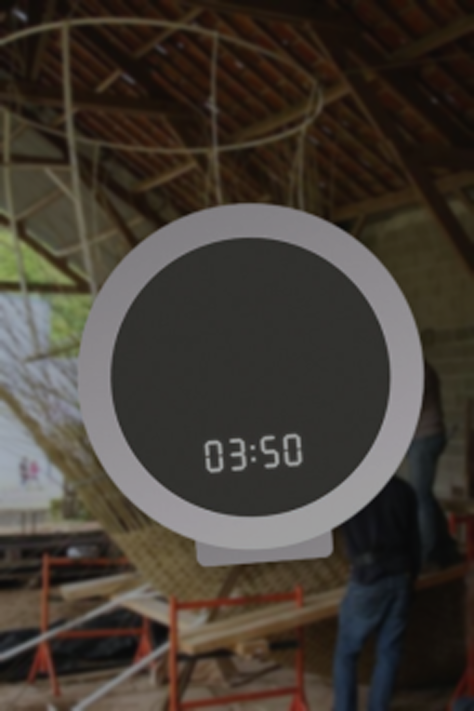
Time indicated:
3 h 50 min
